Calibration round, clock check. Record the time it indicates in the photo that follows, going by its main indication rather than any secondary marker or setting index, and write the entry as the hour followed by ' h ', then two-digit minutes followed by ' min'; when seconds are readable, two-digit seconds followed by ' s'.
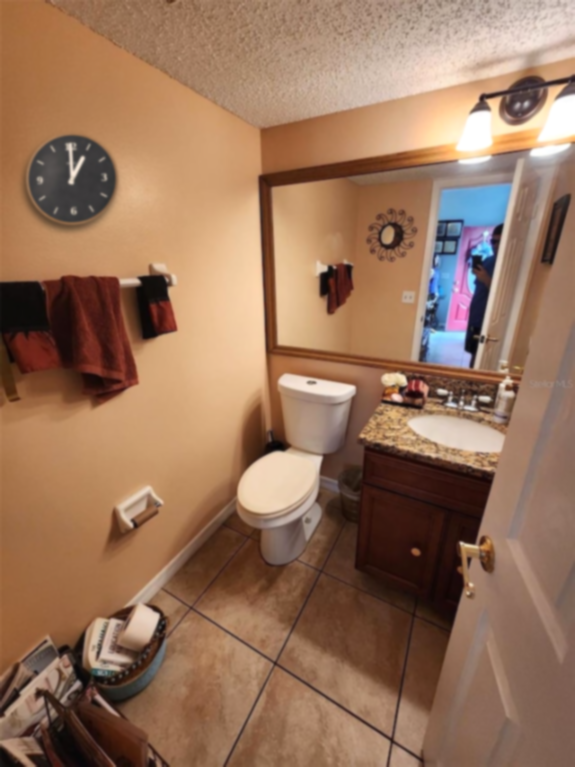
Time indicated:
1 h 00 min
